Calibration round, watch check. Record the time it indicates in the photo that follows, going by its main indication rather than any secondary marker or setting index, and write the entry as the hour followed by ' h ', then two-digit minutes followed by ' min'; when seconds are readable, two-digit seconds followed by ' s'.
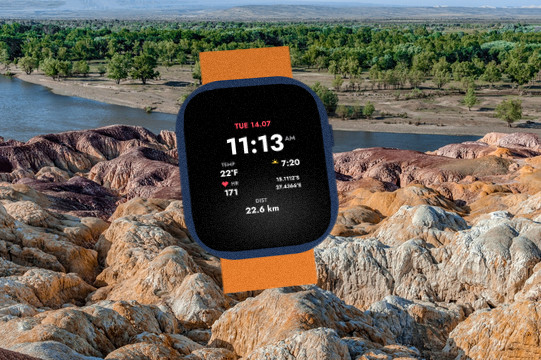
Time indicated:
11 h 13 min
